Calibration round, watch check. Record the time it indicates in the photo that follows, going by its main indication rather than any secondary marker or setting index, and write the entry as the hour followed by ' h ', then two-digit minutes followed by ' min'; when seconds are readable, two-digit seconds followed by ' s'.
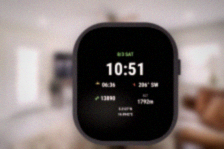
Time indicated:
10 h 51 min
